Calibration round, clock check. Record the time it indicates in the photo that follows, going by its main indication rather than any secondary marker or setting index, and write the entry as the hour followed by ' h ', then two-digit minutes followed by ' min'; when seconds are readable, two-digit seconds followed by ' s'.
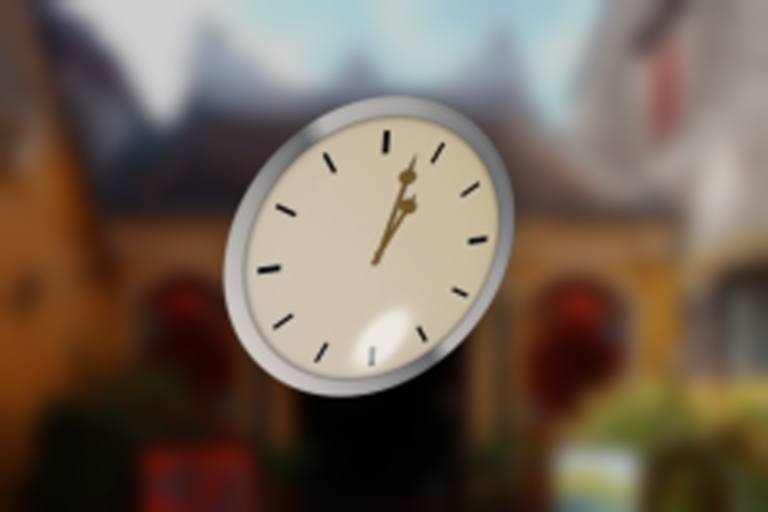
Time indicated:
1 h 03 min
